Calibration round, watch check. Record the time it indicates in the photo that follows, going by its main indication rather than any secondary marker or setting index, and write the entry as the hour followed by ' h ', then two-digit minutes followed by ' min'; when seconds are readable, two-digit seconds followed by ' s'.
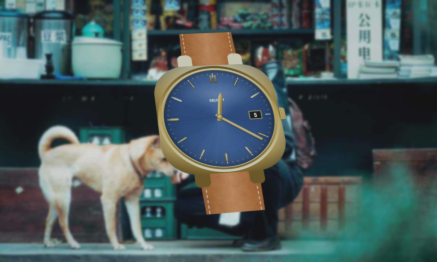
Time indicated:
12 h 21 min
